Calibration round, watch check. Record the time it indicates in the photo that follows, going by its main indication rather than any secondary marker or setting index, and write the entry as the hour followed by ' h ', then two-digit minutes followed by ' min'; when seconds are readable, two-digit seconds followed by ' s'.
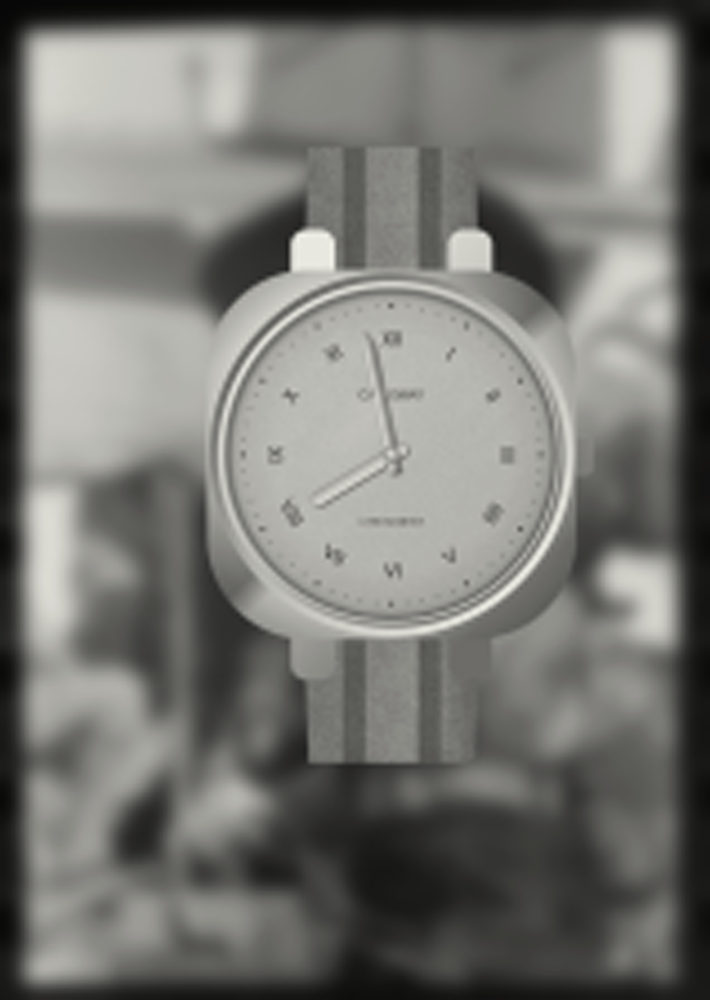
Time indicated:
7 h 58 min
